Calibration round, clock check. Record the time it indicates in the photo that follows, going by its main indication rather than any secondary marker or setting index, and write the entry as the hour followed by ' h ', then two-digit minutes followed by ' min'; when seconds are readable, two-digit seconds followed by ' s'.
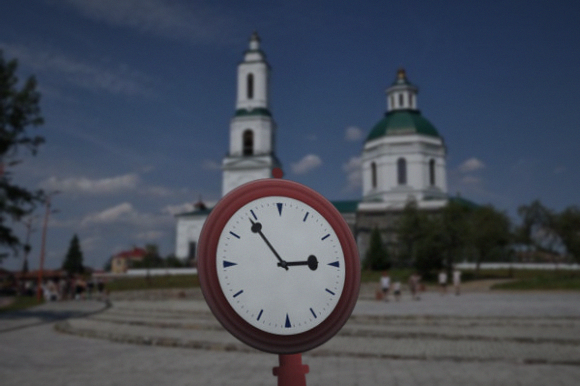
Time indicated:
2 h 54 min
